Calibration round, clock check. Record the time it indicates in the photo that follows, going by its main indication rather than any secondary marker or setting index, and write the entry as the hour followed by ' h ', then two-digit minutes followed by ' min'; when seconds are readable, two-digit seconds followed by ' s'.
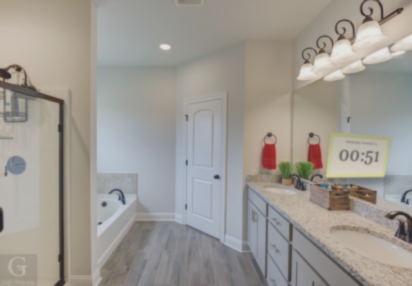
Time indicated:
0 h 51 min
